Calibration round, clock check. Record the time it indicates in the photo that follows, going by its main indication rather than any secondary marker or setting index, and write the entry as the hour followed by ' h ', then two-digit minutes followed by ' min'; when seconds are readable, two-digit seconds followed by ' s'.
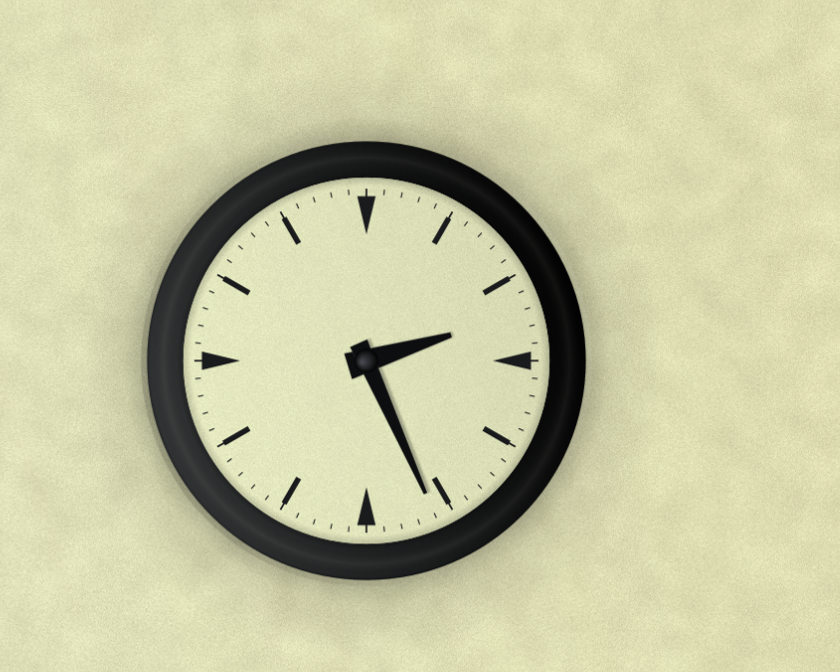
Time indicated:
2 h 26 min
